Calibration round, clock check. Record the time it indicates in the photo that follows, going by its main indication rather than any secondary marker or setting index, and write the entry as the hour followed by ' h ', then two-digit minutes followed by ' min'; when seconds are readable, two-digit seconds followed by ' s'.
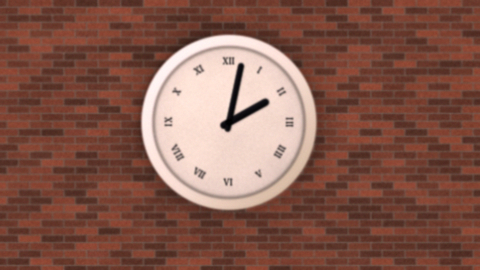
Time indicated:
2 h 02 min
